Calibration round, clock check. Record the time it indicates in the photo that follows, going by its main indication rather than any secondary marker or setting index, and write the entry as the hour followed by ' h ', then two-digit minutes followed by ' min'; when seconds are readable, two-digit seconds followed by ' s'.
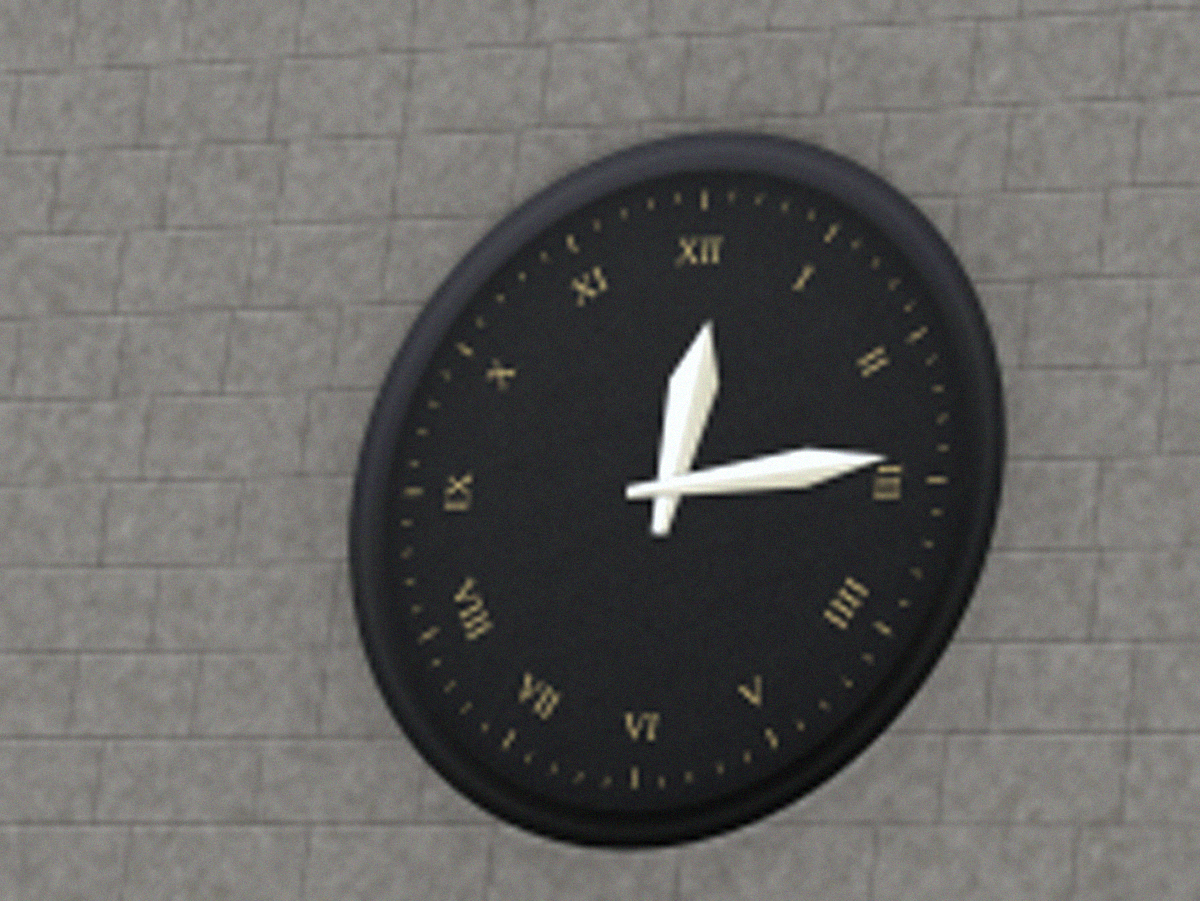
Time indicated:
12 h 14 min
